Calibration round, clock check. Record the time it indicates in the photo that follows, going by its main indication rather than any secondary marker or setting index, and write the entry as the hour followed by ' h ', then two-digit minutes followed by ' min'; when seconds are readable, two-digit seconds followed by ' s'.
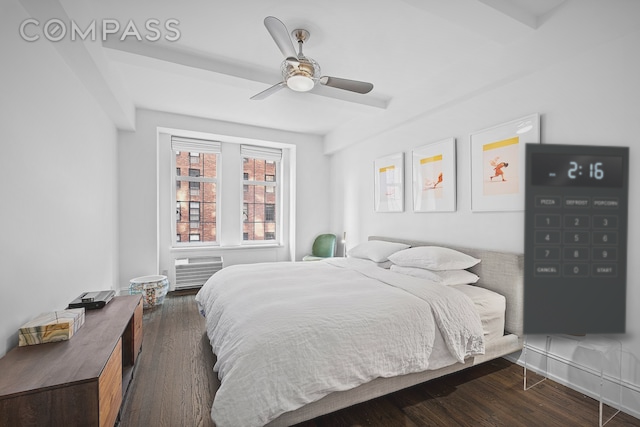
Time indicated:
2 h 16 min
